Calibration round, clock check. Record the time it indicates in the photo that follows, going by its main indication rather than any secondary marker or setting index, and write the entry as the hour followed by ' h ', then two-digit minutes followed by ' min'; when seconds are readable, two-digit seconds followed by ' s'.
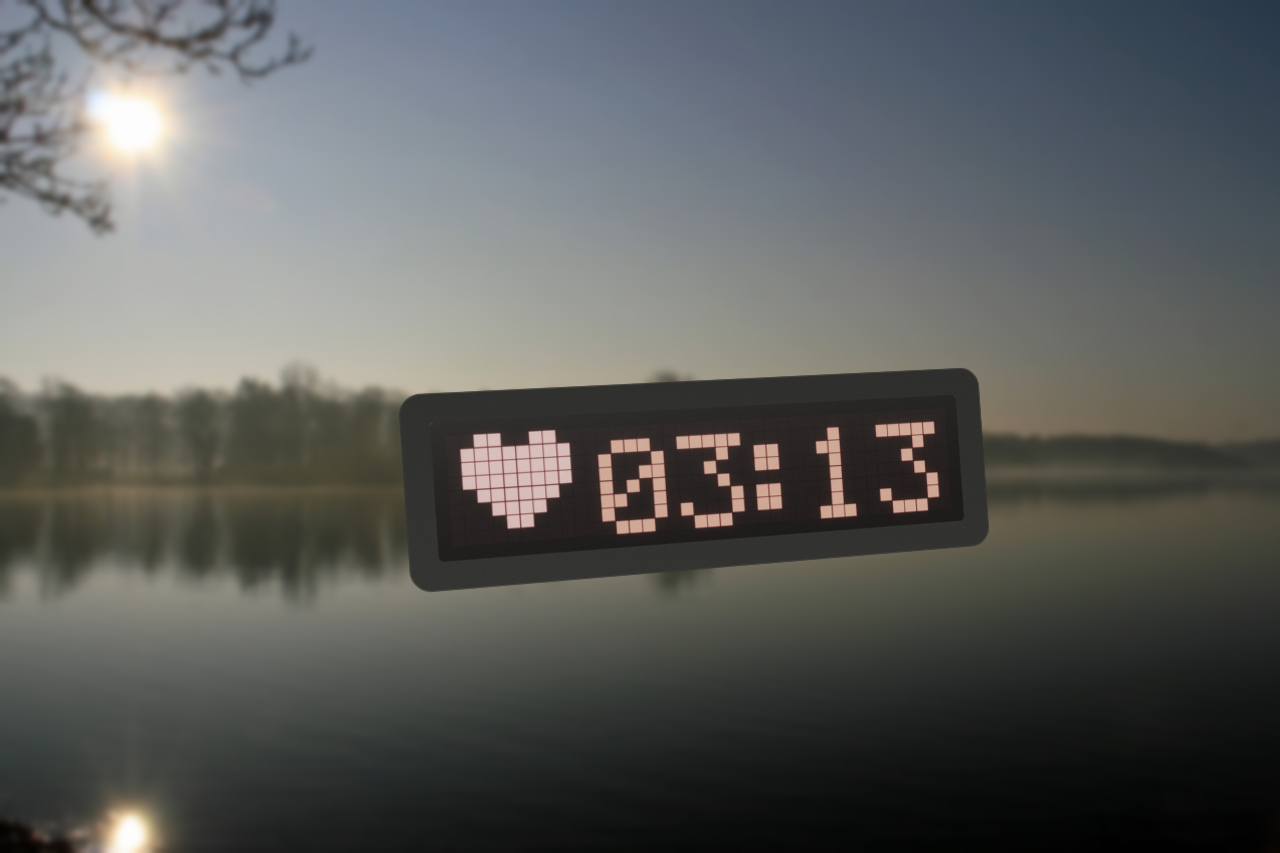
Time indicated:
3 h 13 min
